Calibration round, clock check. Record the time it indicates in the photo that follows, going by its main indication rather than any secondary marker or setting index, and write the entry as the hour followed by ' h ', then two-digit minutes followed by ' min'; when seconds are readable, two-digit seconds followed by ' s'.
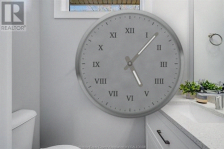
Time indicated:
5 h 07 min
